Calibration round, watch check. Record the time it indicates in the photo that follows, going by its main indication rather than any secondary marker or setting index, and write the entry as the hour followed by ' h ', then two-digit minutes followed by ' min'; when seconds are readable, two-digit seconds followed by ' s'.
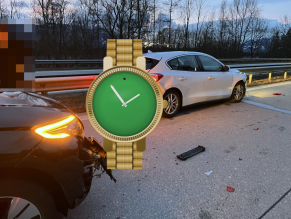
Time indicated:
1 h 54 min
